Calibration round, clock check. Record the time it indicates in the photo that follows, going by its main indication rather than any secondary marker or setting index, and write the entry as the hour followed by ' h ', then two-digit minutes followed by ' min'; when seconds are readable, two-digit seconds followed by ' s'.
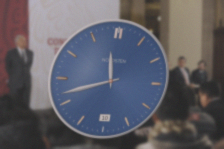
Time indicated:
11 h 42 min
